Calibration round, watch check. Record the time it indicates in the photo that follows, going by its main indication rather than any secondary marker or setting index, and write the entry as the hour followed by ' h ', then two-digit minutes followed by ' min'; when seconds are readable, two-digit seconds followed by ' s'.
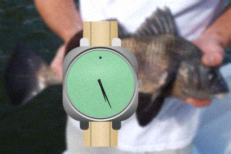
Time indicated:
5 h 26 min
